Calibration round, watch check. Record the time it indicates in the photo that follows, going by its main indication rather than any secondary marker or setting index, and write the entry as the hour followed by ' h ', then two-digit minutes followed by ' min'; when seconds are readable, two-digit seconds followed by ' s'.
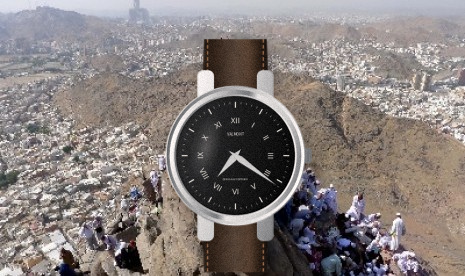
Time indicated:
7 h 21 min
